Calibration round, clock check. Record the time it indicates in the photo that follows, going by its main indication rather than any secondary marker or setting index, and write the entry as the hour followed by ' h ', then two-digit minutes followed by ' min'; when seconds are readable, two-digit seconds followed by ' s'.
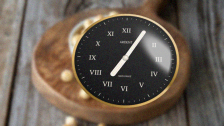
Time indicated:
7 h 05 min
